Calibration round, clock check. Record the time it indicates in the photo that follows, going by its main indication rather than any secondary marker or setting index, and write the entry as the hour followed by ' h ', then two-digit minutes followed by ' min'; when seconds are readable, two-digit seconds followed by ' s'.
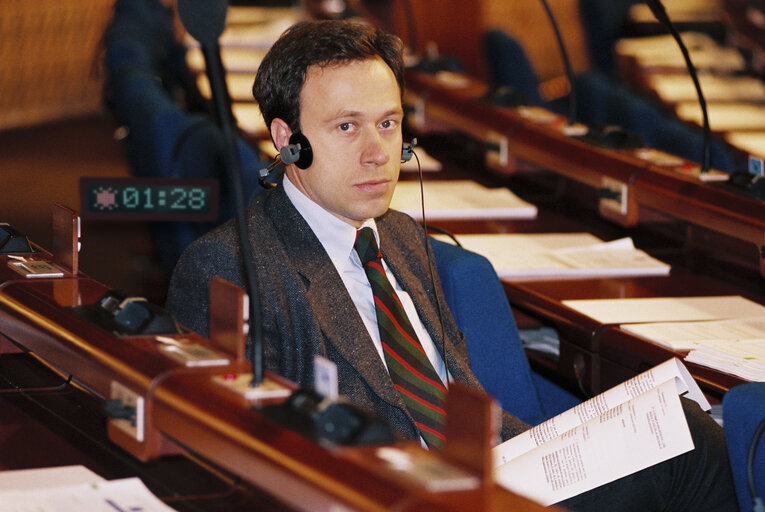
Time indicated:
1 h 28 min
